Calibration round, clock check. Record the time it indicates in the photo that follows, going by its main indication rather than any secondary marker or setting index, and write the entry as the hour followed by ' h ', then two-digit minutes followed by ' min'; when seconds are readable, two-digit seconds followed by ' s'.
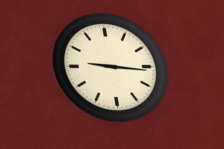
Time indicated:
9 h 16 min
